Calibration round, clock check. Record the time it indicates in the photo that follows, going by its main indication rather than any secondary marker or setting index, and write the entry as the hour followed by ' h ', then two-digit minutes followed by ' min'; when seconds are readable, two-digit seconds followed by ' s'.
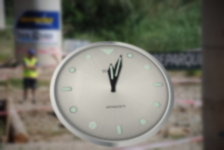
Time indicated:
12 h 03 min
